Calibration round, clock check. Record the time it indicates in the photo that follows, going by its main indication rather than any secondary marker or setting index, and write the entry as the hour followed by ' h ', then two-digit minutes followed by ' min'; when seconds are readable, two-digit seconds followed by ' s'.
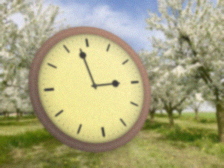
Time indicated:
2 h 58 min
